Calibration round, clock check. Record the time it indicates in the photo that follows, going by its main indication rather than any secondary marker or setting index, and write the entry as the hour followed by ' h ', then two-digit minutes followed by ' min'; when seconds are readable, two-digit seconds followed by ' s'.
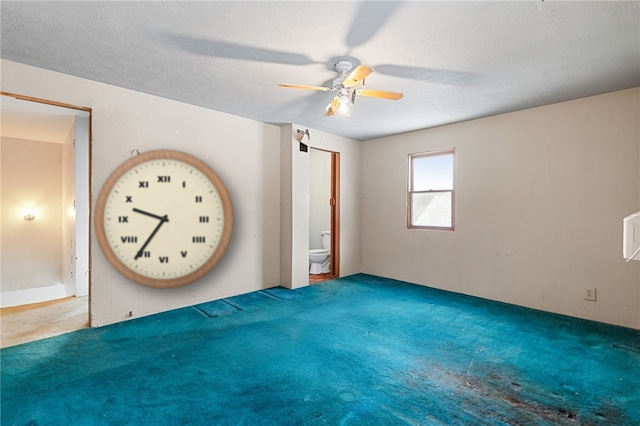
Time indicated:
9 h 36 min
